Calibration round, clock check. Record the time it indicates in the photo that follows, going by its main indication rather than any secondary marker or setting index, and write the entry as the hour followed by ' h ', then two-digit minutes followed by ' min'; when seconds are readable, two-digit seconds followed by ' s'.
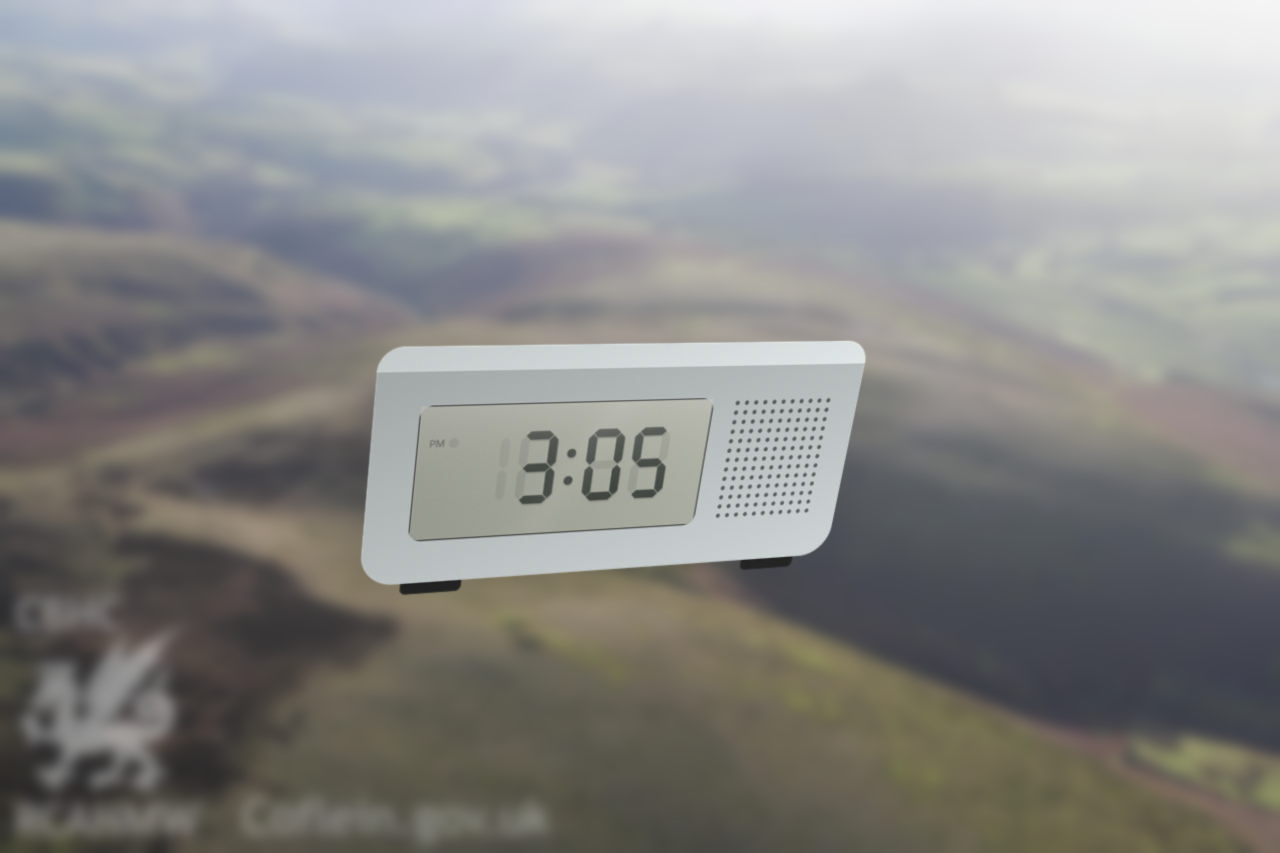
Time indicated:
3 h 05 min
